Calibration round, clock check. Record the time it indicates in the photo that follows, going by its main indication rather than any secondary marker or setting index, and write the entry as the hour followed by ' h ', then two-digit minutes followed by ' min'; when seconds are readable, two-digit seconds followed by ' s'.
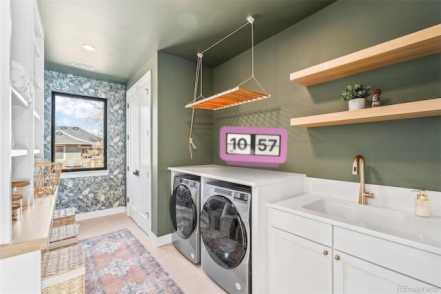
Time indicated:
10 h 57 min
